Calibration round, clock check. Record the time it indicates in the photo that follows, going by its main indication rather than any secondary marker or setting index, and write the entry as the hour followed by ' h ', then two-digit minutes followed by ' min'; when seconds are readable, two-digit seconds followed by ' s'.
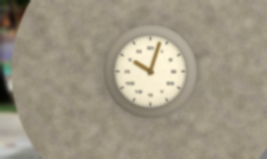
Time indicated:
10 h 03 min
